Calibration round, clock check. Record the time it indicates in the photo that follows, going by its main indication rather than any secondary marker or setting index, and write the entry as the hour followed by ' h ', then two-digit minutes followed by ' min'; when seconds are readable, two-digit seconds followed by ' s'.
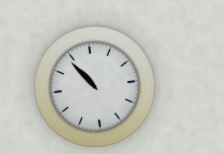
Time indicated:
10 h 54 min
